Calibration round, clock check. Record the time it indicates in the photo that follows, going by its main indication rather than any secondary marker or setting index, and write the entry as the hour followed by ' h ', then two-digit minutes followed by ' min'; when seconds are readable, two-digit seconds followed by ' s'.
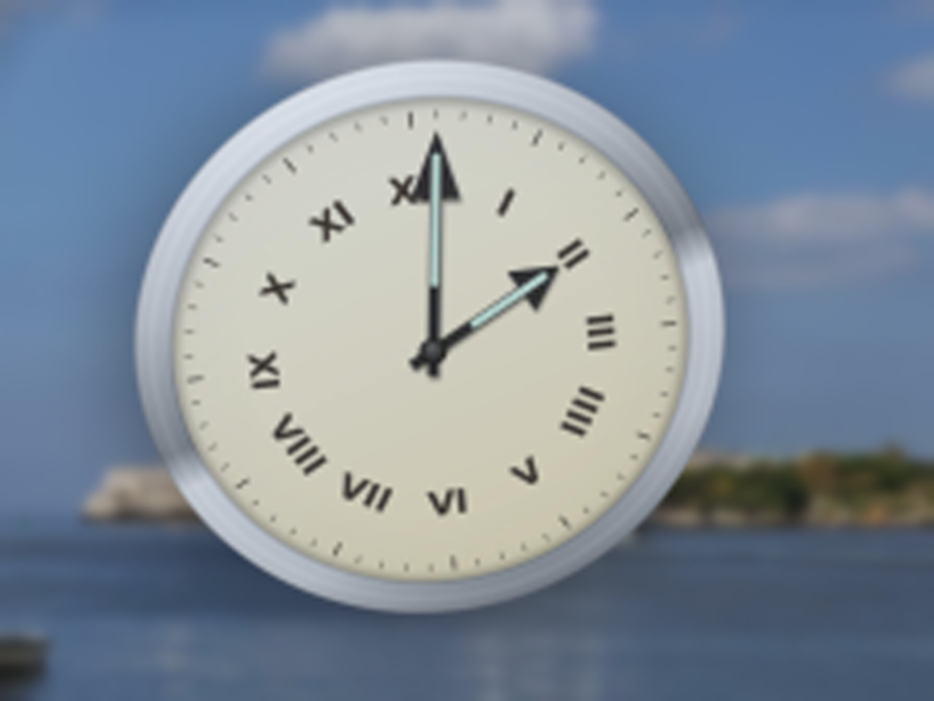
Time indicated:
2 h 01 min
